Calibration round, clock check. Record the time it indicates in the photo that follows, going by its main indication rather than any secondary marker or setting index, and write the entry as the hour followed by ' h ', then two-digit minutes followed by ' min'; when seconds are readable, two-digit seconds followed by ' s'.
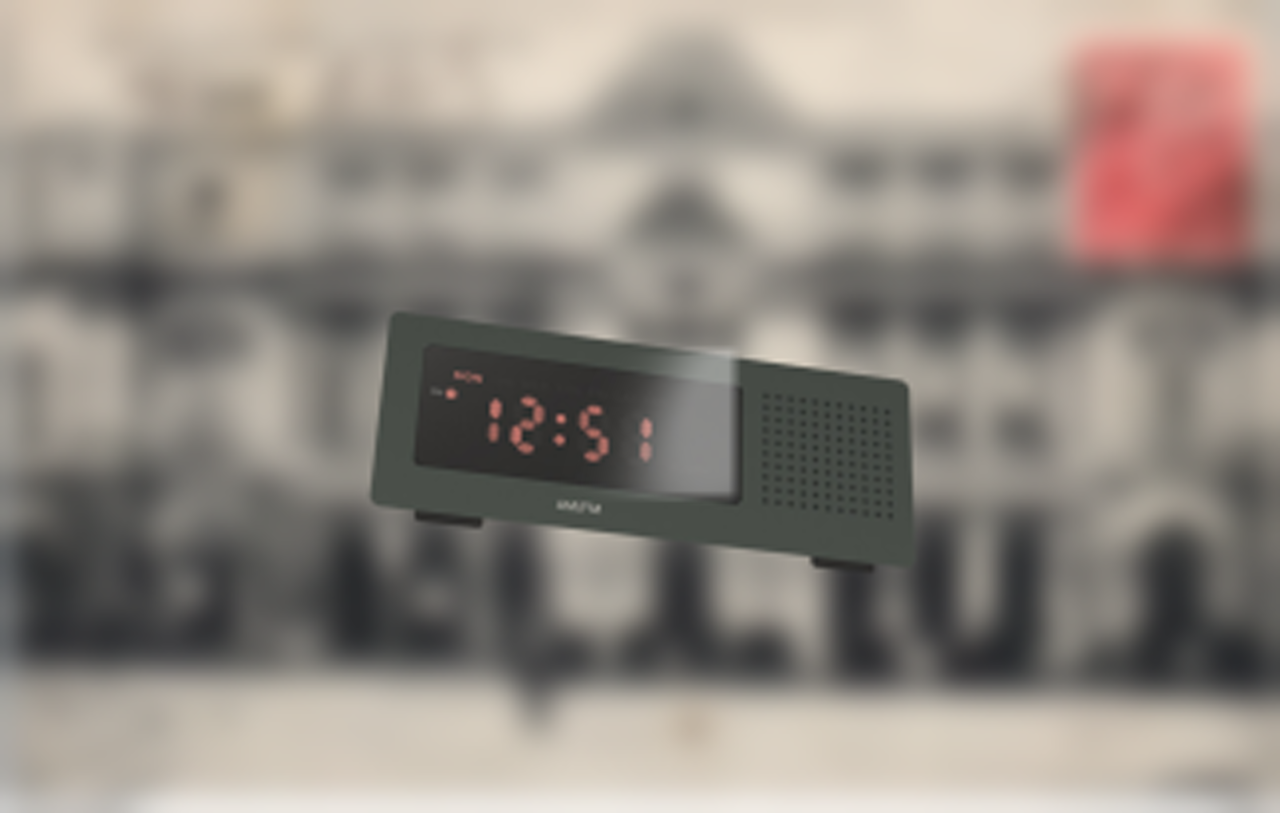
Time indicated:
12 h 51 min
